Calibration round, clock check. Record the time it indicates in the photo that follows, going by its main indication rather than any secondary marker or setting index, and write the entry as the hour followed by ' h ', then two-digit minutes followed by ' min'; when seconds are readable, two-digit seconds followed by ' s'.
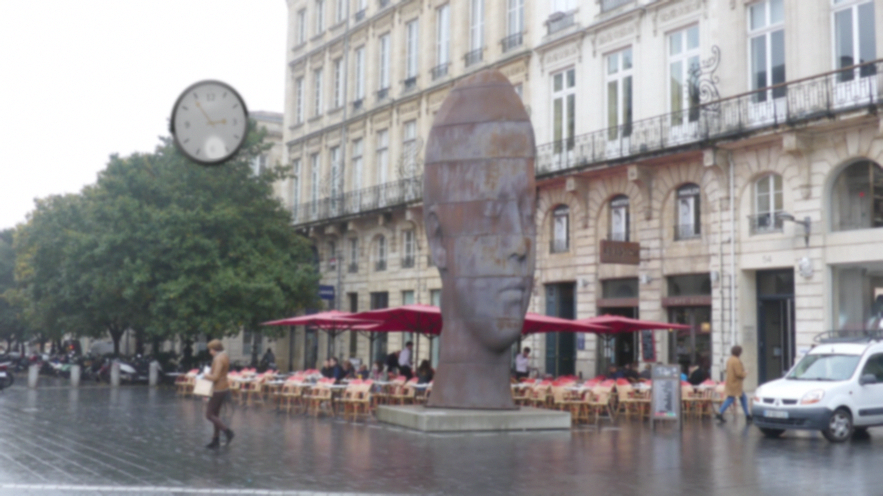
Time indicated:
2 h 54 min
